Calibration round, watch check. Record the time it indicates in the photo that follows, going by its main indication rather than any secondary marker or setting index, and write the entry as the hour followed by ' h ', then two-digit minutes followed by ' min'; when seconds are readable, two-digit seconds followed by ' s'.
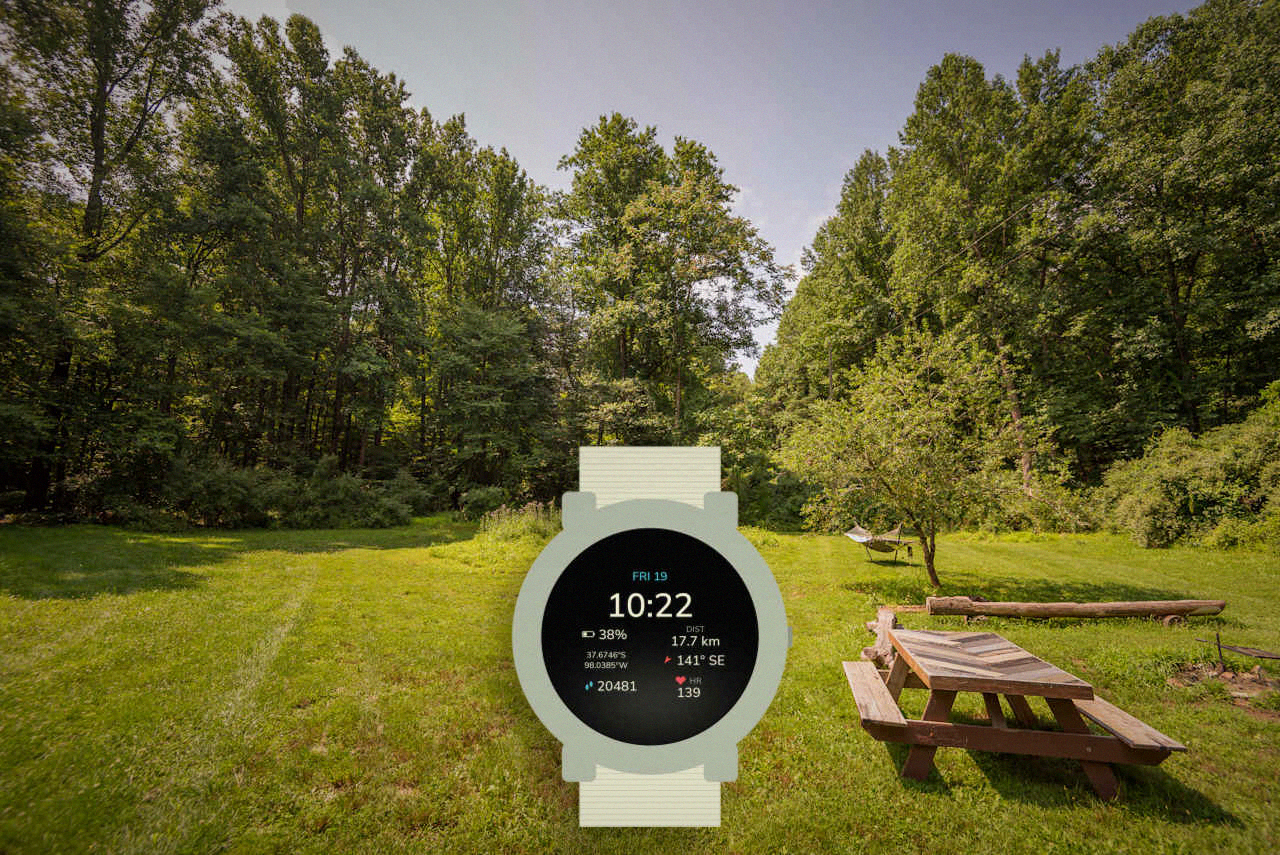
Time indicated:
10 h 22 min
